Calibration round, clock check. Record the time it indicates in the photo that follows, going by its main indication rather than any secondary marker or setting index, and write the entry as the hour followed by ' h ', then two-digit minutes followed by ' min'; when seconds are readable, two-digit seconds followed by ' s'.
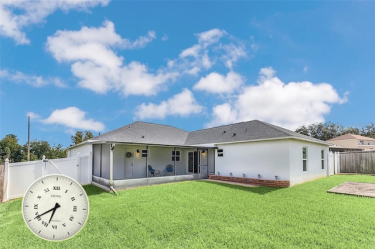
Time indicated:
6 h 40 min
